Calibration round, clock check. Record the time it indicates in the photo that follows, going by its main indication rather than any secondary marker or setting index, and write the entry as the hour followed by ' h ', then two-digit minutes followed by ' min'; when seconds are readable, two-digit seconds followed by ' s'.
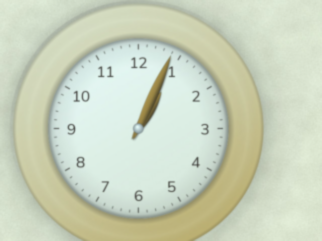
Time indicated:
1 h 04 min
